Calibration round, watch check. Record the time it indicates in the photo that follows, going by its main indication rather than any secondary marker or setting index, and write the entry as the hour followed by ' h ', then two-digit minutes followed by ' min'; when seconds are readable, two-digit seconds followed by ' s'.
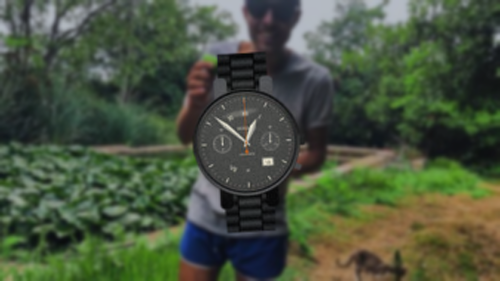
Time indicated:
12 h 52 min
